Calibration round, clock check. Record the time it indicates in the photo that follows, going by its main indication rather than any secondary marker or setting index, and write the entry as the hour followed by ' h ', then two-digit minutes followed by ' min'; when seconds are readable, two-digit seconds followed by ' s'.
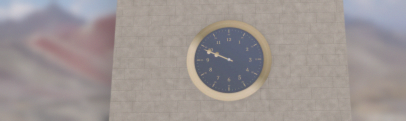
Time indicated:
9 h 49 min
